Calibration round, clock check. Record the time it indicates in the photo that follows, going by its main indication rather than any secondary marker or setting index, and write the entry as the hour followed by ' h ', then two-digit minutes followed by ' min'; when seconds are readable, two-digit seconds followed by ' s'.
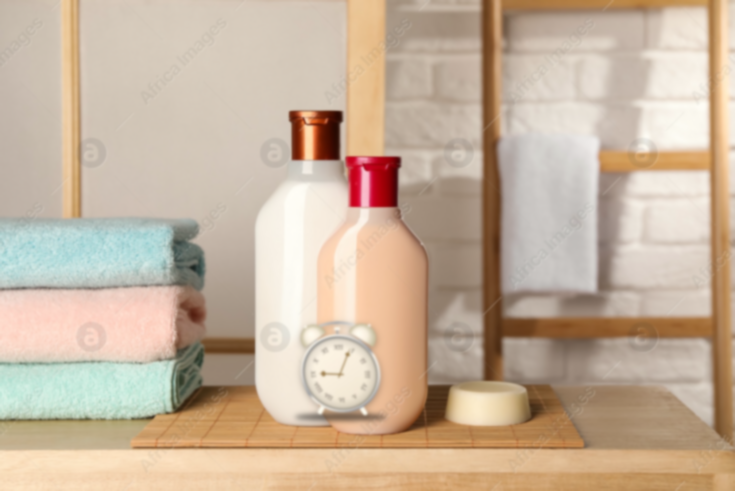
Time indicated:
9 h 04 min
